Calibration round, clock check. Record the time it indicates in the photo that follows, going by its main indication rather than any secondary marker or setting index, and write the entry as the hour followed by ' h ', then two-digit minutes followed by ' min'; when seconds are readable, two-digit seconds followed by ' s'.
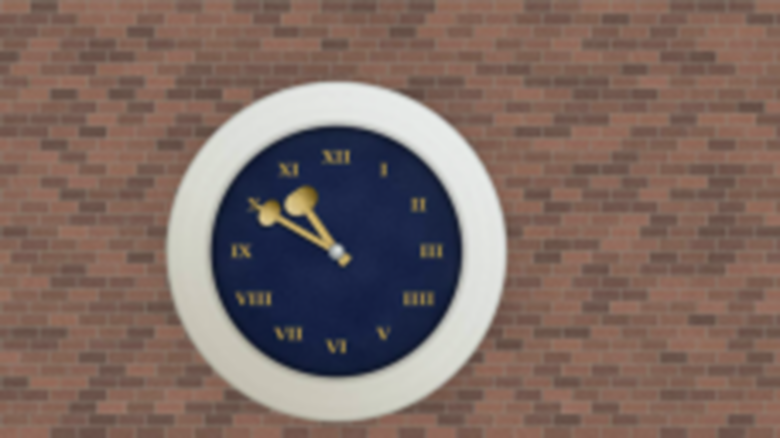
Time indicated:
10 h 50 min
